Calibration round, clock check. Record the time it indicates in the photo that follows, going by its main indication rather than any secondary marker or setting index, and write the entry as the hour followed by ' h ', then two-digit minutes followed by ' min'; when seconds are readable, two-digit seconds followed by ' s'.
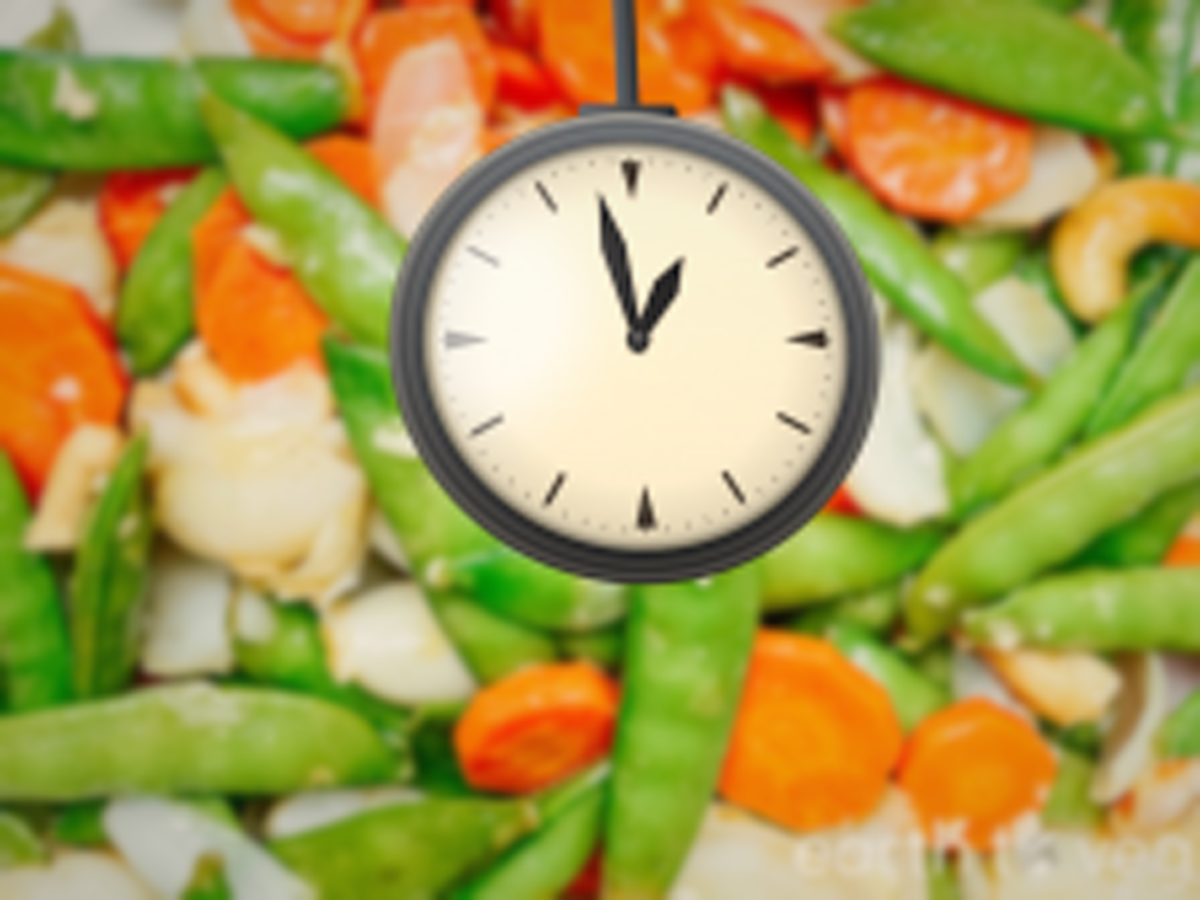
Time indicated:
12 h 58 min
